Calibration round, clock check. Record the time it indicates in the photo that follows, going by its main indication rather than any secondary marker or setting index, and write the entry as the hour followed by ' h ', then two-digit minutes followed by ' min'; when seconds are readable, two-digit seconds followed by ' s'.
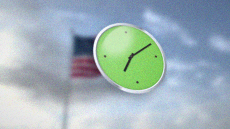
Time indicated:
7 h 10 min
